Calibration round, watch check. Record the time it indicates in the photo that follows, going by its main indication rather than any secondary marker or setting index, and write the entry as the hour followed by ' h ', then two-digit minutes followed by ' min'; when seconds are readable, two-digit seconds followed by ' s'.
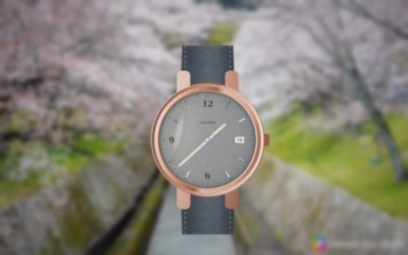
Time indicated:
1 h 38 min
